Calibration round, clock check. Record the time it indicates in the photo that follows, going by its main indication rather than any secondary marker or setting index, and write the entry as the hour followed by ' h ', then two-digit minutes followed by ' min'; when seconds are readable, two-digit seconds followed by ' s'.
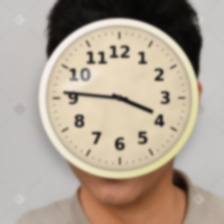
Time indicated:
3 h 46 min
